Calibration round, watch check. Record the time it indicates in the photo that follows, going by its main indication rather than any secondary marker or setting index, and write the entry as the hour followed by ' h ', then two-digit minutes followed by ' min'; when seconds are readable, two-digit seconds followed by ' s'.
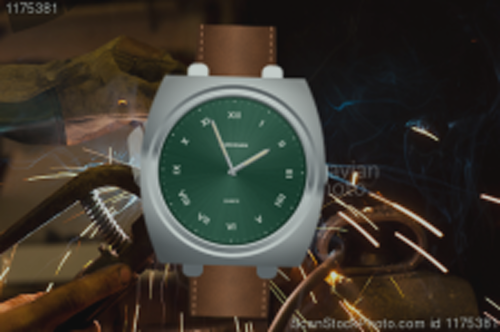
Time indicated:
1 h 56 min
